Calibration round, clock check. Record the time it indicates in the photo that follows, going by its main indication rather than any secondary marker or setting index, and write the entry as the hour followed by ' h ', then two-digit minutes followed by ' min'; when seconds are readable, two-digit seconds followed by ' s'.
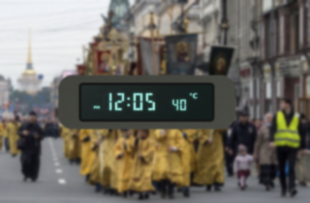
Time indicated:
12 h 05 min
